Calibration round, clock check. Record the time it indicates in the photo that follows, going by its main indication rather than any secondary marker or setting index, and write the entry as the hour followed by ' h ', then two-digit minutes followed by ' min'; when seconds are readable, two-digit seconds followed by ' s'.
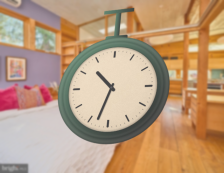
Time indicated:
10 h 33 min
